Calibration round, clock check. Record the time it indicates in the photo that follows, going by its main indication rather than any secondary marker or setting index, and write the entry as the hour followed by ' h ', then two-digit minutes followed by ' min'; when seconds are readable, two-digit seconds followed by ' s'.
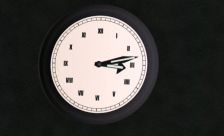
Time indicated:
3 h 13 min
